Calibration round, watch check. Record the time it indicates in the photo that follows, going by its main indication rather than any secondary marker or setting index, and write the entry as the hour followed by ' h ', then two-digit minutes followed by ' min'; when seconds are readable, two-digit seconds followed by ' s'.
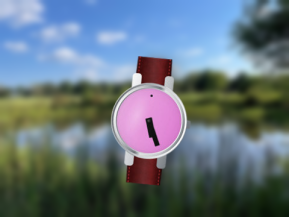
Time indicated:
5 h 26 min
